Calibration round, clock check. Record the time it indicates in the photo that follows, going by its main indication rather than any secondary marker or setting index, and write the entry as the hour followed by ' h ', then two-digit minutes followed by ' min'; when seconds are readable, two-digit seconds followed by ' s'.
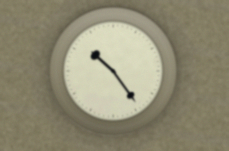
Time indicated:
10 h 24 min
